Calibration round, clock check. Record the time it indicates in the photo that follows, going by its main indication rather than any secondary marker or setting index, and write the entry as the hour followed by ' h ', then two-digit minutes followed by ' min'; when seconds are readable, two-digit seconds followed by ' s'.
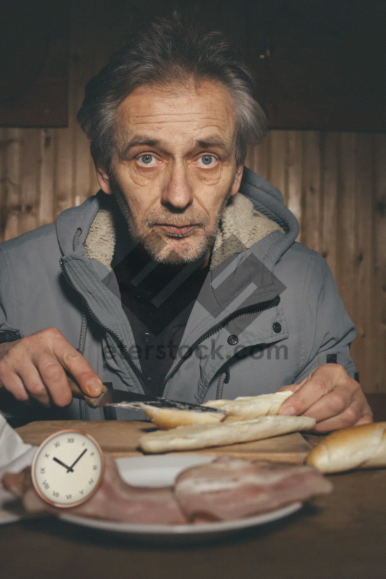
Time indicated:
10 h 07 min
